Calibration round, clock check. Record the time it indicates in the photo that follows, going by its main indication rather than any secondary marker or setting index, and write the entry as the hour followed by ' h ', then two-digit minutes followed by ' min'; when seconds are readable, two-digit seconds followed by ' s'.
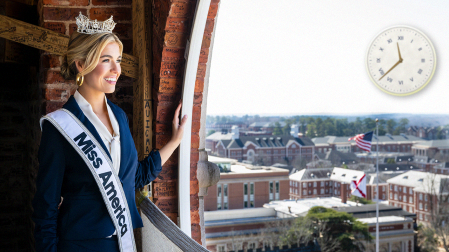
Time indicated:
11 h 38 min
